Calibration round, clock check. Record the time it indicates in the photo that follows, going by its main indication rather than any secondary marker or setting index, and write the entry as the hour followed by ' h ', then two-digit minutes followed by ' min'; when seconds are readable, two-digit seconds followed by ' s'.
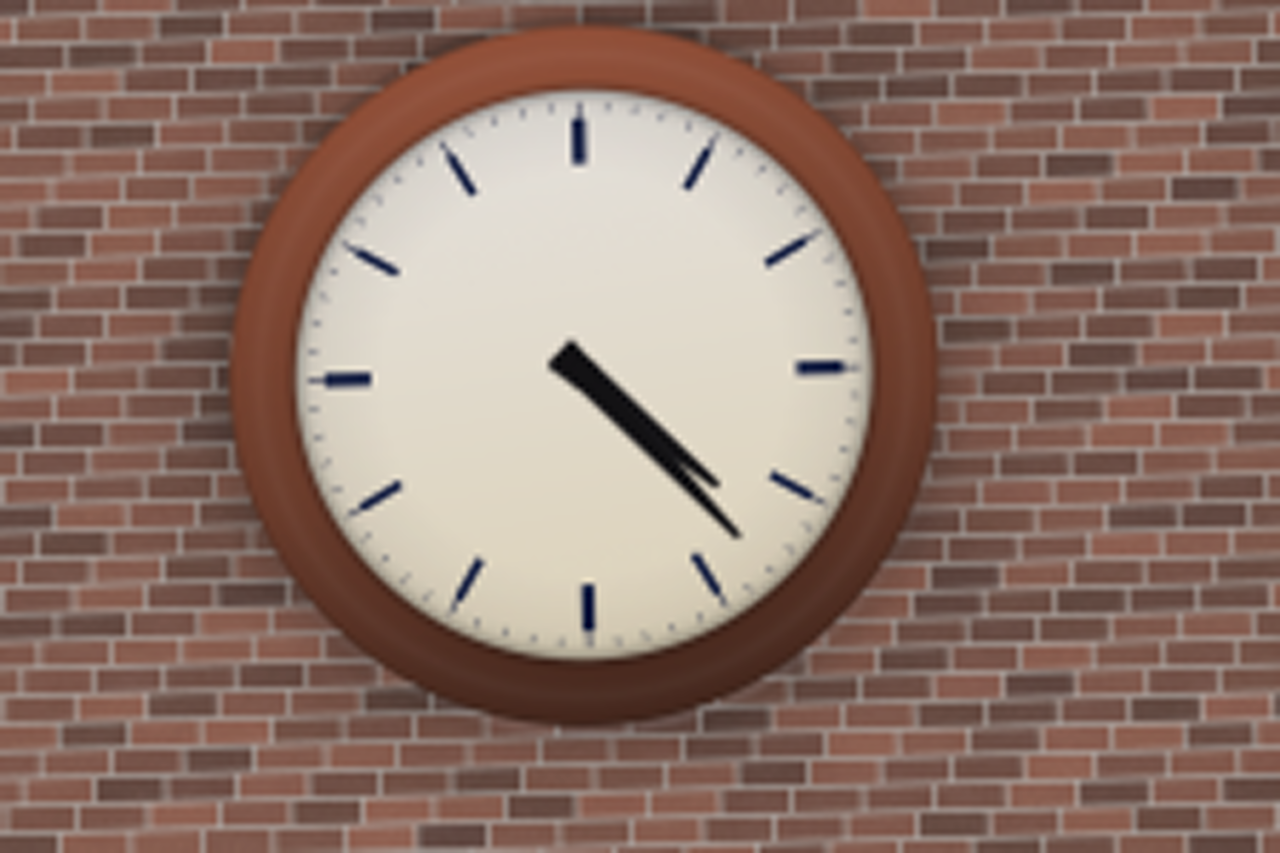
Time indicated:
4 h 23 min
